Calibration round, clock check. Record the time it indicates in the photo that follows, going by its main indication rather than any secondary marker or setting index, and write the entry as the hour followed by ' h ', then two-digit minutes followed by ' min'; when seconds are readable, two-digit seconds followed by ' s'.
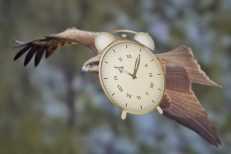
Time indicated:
10 h 05 min
